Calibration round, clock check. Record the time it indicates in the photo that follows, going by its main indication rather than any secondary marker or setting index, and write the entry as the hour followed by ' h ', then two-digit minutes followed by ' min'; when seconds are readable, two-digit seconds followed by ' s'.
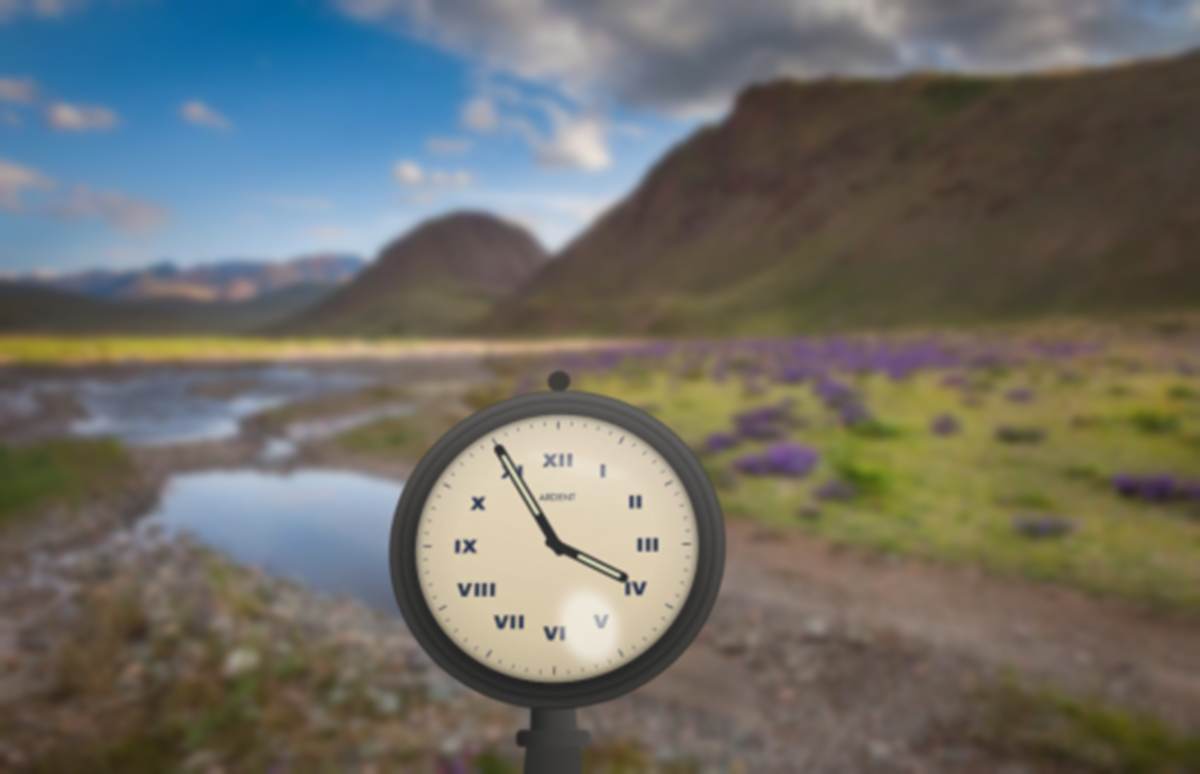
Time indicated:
3 h 55 min
